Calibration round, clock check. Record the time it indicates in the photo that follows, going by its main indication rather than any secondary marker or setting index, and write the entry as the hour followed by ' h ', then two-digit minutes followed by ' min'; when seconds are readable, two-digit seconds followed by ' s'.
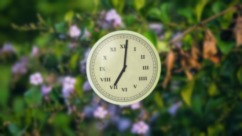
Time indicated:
7 h 01 min
